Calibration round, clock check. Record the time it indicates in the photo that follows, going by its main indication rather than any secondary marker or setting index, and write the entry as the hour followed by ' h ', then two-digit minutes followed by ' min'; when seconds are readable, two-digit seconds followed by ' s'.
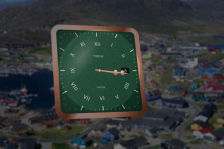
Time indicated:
3 h 16 min
